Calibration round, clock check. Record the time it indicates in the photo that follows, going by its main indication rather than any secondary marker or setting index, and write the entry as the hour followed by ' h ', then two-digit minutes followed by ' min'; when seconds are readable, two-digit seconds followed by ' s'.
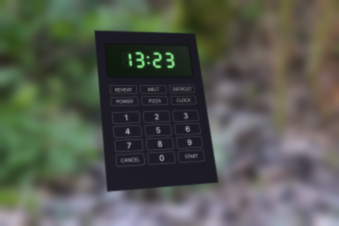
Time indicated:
13 h 23 min
